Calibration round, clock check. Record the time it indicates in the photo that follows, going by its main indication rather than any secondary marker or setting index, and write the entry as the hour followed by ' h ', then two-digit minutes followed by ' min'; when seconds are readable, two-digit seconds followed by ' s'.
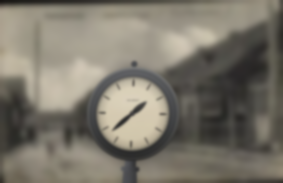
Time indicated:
1 h 38 min
